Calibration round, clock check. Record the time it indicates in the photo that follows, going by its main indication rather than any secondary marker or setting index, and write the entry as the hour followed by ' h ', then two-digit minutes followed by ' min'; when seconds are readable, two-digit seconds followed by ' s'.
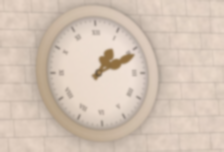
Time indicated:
1 h 11 min
